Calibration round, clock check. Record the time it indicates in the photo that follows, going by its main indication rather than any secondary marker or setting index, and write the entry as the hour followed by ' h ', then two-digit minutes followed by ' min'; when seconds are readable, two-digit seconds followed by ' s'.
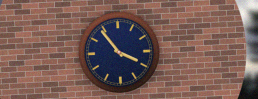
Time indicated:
3 h 54 min
